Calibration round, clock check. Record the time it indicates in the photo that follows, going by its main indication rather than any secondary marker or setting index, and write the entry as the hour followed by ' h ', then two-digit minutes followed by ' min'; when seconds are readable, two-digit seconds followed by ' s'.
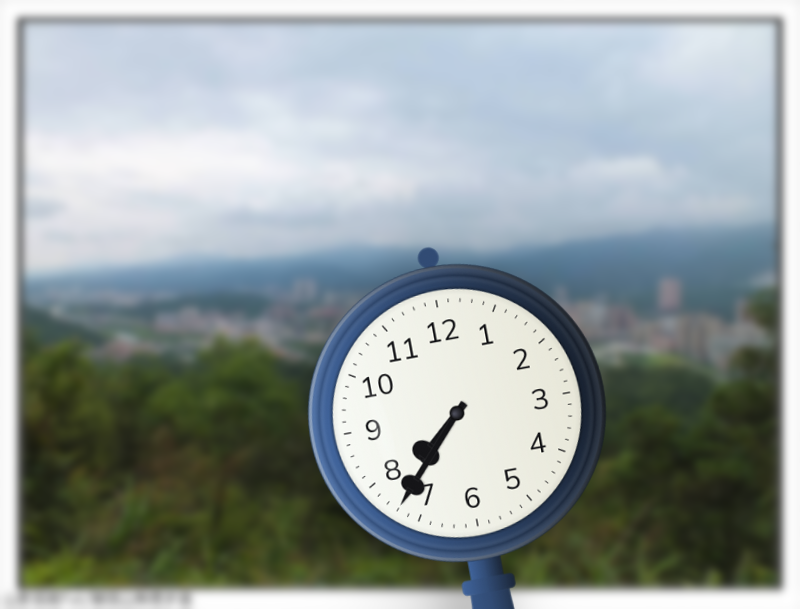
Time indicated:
7 h 37 min
